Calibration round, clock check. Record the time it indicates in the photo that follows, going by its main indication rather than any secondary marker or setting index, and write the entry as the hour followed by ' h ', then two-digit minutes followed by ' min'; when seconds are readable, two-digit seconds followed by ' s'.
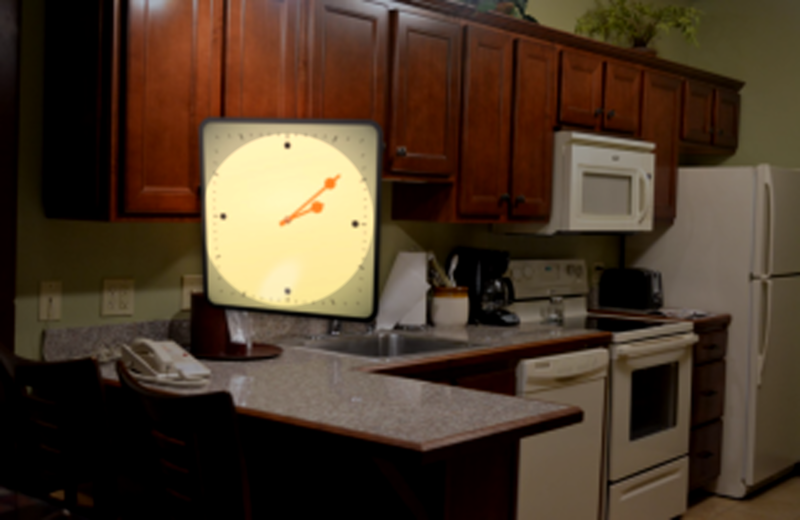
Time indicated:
2 h 08 min
